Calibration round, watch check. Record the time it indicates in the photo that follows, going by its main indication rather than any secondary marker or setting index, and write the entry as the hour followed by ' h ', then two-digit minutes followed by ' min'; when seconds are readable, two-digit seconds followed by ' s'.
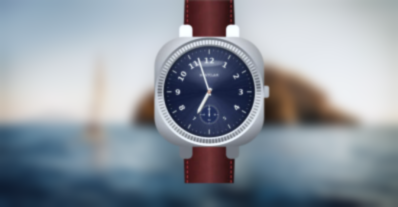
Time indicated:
6 h 57 min
